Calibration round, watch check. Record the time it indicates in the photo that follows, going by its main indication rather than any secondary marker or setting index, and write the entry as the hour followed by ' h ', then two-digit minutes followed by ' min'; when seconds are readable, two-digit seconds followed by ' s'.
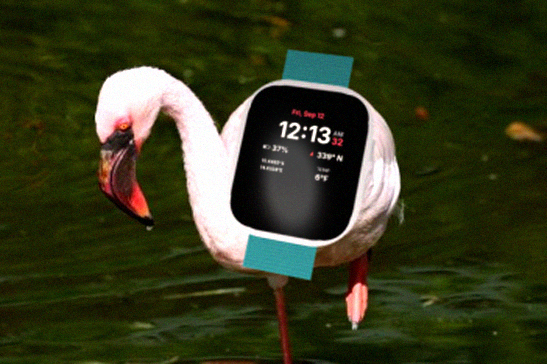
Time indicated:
12 h 13 min
